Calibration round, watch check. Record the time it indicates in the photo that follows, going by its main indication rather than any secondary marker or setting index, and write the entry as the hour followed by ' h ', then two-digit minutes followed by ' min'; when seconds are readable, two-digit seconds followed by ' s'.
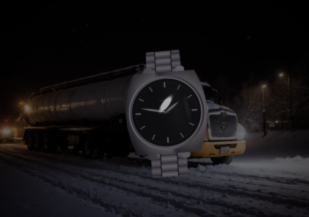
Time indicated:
1 h 47 min
